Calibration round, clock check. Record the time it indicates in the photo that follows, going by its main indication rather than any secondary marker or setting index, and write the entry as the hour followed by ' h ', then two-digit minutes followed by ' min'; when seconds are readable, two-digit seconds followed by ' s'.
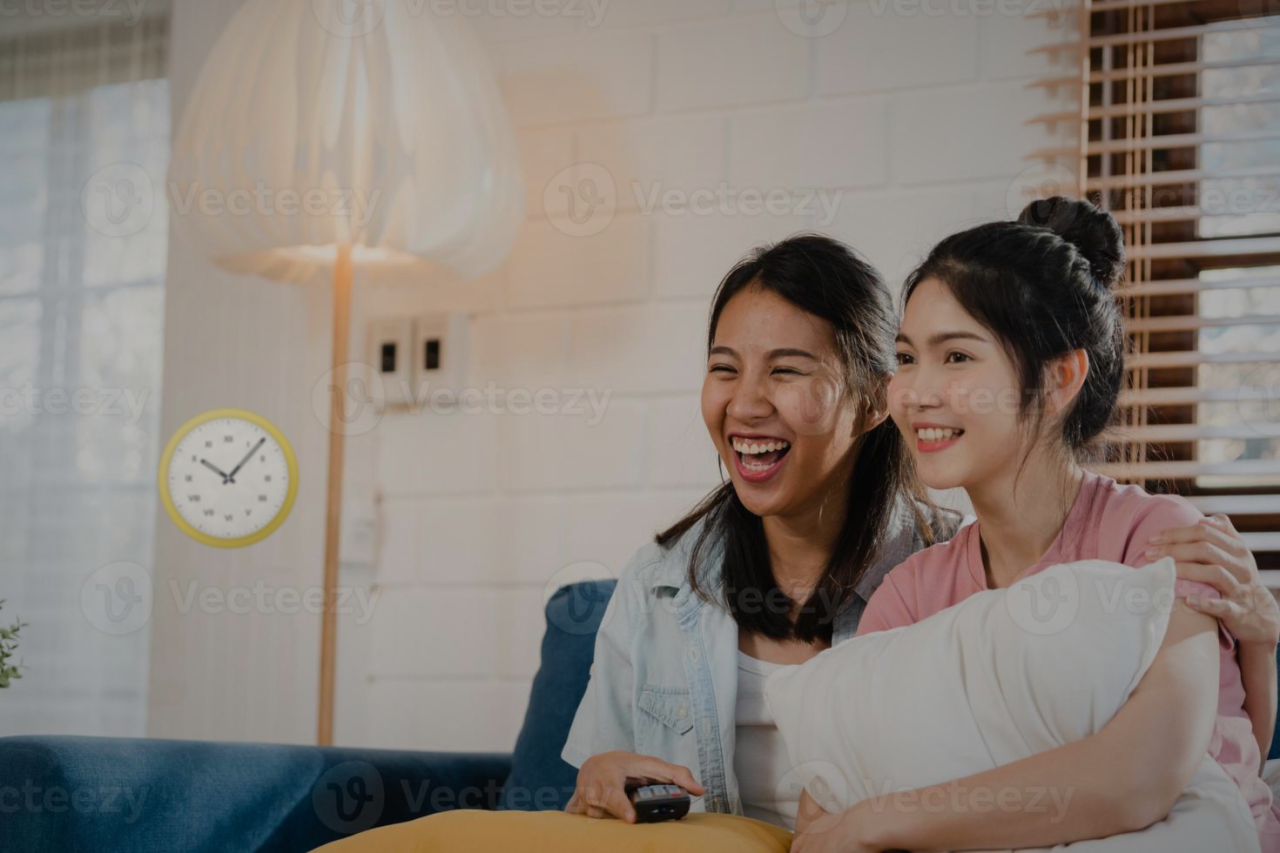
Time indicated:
10 h 07 min
